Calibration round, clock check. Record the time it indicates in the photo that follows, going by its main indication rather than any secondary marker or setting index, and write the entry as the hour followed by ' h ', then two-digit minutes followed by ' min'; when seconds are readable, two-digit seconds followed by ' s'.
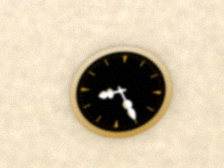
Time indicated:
8 h 25 min
